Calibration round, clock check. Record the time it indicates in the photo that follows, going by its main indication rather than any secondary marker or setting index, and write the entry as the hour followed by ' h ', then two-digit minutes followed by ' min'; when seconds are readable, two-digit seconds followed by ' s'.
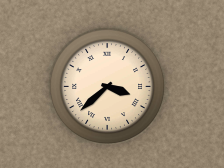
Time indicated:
3 h 38 min
